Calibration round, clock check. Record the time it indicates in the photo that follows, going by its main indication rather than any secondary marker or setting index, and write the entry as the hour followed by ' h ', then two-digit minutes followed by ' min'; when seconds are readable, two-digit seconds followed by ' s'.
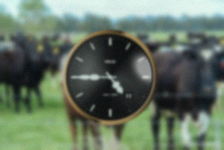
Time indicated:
4 h 45 min
